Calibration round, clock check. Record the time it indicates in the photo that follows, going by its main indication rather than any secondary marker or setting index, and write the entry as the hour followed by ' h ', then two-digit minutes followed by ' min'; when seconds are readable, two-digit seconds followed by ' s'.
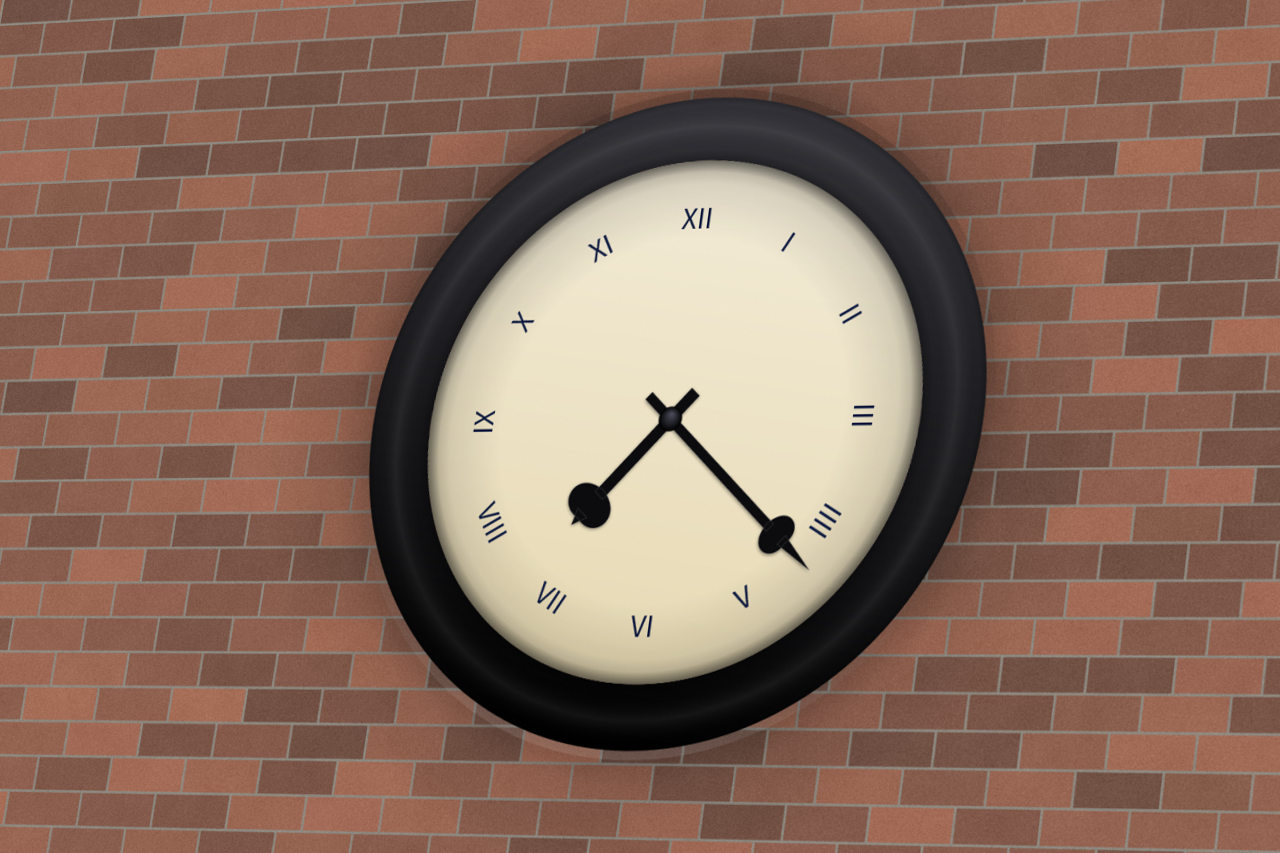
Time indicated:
7 h 22 min
